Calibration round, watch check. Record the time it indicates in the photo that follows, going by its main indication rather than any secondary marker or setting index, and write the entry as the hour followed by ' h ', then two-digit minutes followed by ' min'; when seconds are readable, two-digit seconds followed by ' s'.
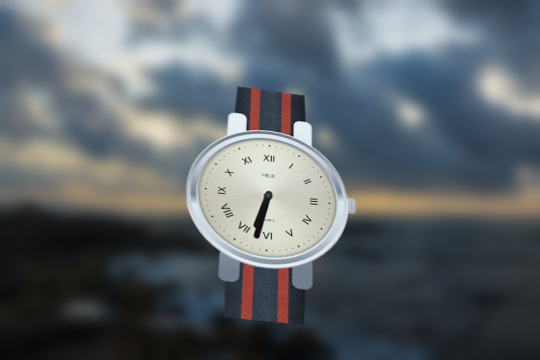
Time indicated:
6 h 32 min
